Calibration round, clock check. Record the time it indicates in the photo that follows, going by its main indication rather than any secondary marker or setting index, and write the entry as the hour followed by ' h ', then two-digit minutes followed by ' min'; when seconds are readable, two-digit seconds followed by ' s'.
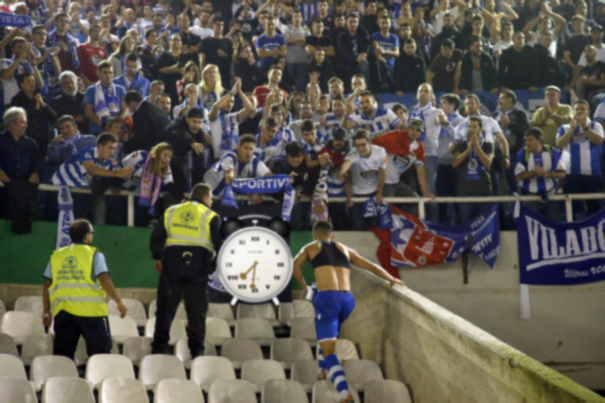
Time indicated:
7 h 31 min
